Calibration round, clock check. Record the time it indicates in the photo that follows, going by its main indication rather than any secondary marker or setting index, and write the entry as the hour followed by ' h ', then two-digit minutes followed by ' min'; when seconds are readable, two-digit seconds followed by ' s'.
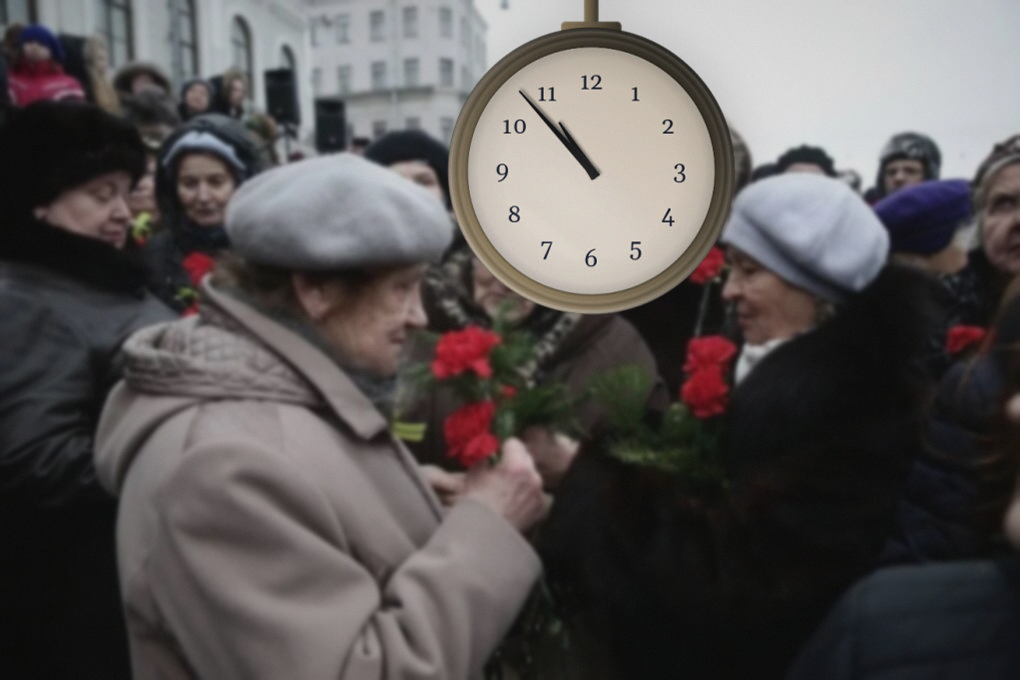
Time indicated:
10 h 53 min
